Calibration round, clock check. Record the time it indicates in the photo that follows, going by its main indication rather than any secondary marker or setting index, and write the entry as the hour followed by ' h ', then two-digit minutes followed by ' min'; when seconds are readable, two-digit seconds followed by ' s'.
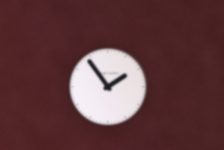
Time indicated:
1 h 54 min
